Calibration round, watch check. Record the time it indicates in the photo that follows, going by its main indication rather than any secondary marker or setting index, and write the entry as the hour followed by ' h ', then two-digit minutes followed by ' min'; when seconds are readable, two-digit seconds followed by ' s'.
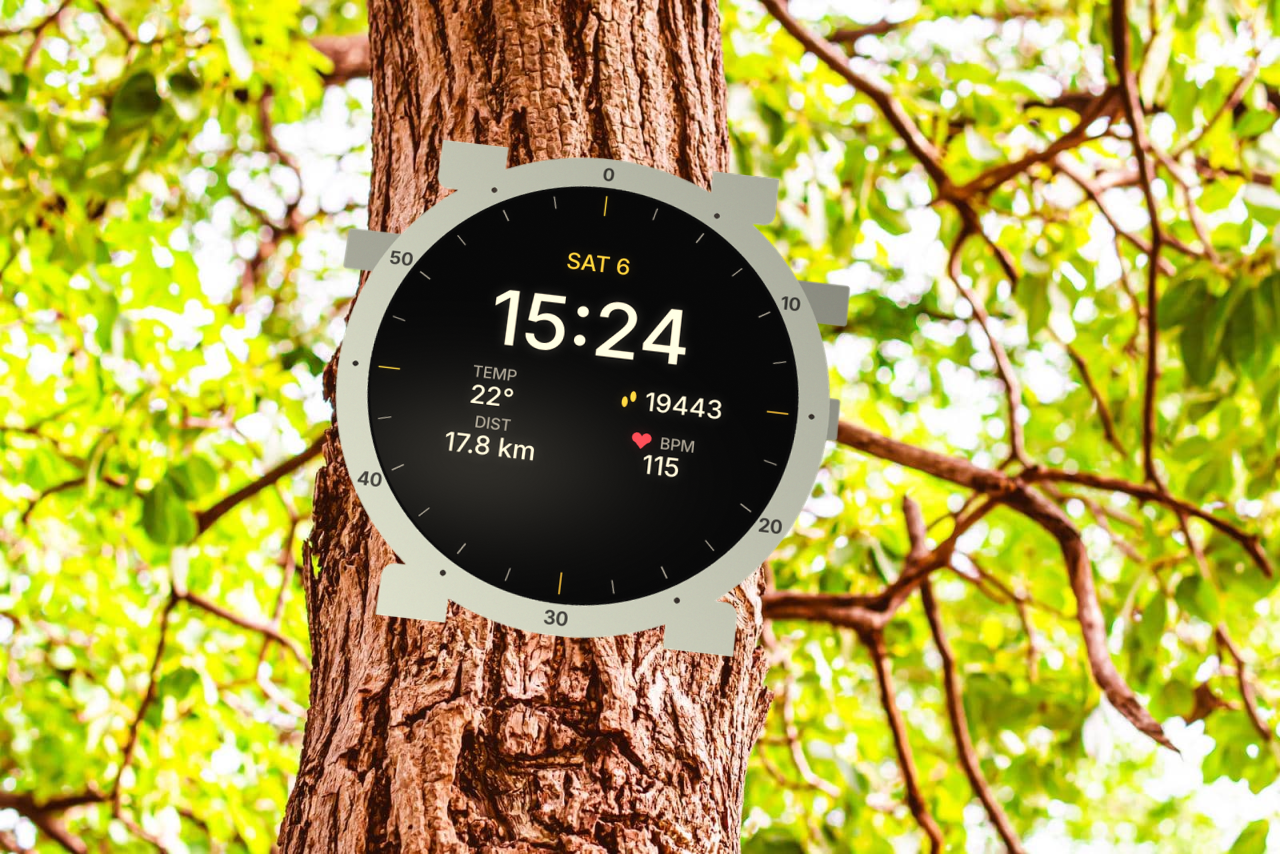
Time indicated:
15 h 24 min
